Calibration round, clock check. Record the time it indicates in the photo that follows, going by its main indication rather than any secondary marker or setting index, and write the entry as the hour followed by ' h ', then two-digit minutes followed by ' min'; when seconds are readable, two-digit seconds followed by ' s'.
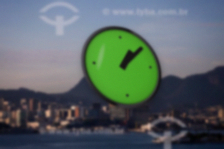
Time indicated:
1 h 08 min
